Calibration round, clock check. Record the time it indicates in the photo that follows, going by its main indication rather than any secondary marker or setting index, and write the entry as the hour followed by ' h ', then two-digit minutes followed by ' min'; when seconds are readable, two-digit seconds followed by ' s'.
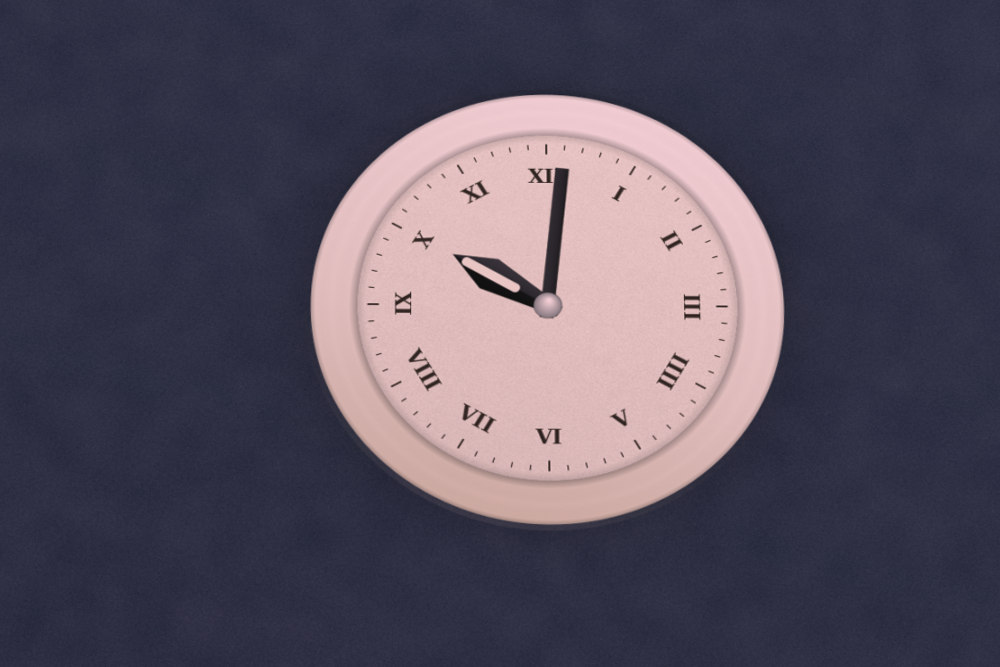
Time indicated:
10 h 01 min
